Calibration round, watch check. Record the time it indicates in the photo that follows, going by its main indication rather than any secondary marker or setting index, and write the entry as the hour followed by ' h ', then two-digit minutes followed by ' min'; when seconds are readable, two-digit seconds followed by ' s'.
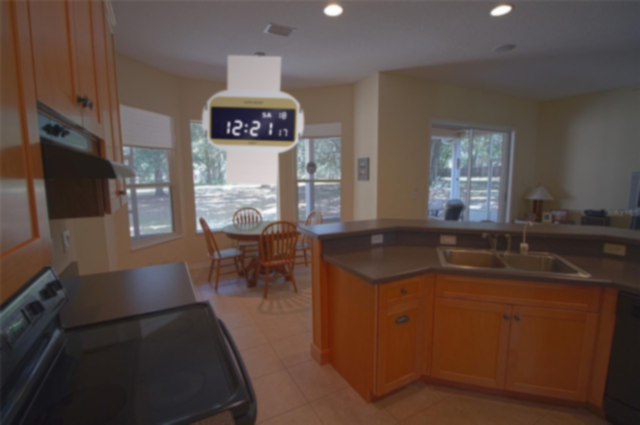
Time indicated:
12 h 21 min
